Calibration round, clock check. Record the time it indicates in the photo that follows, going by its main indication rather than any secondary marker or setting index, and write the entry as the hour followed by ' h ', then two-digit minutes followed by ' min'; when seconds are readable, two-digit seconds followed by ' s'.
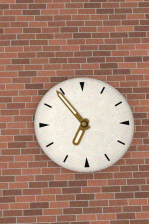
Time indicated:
6 h 54 min
